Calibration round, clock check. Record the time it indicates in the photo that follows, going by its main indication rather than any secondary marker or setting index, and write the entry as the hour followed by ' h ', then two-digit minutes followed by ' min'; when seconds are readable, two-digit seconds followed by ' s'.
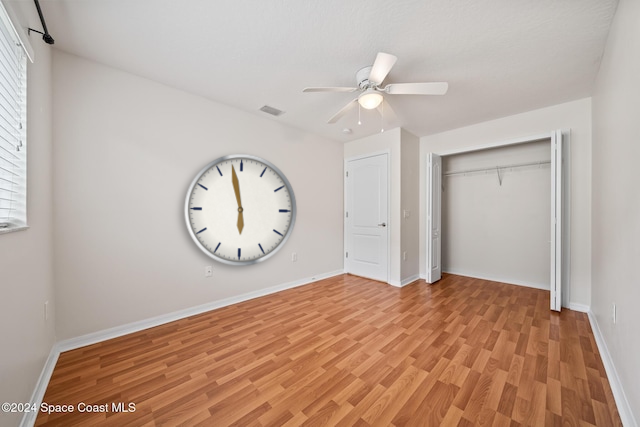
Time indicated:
5 h 58 min
